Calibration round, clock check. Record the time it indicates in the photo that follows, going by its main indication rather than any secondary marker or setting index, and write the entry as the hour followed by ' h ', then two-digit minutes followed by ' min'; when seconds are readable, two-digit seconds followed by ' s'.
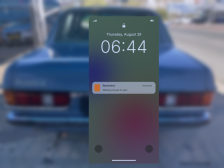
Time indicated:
6 h 44 min
